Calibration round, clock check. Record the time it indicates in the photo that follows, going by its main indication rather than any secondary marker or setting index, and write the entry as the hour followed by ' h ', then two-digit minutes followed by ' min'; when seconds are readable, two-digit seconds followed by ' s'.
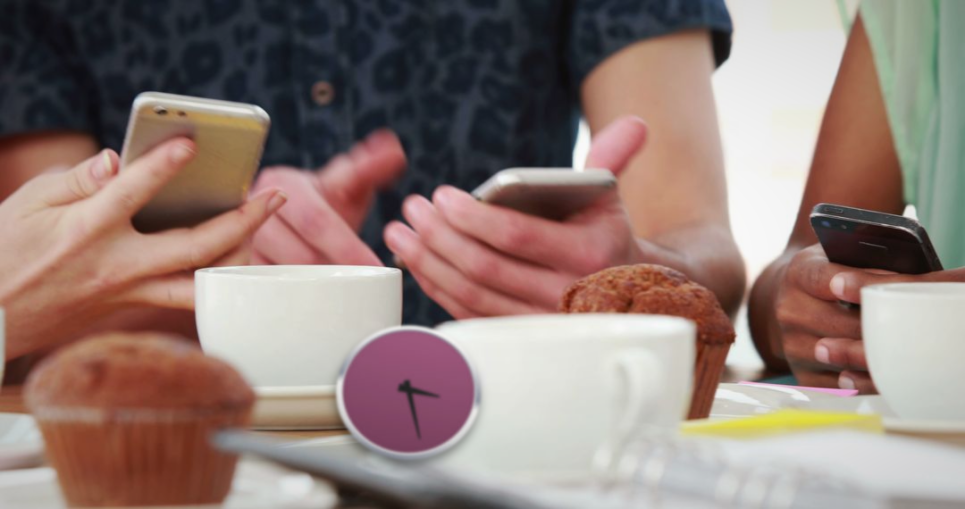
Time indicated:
3 h 28 min
